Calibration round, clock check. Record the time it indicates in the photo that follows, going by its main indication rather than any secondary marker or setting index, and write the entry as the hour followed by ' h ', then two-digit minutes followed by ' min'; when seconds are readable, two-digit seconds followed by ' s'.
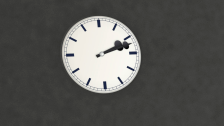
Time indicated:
2 h 12 min
